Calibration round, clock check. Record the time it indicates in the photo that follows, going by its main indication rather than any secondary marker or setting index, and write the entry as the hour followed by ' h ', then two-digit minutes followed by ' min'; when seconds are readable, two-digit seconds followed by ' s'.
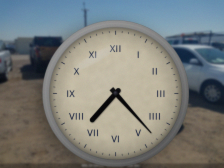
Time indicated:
7 h 23 min
